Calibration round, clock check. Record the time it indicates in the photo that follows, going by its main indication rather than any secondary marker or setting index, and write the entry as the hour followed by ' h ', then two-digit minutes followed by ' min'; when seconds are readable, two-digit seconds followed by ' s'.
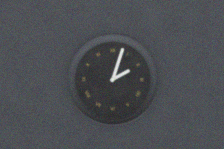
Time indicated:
2 h 03 min
